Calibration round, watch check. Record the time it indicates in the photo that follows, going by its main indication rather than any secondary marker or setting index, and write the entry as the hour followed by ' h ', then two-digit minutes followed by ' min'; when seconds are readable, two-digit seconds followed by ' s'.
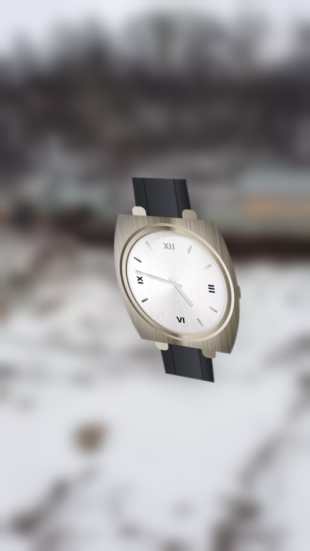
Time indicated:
4 h 47 min
